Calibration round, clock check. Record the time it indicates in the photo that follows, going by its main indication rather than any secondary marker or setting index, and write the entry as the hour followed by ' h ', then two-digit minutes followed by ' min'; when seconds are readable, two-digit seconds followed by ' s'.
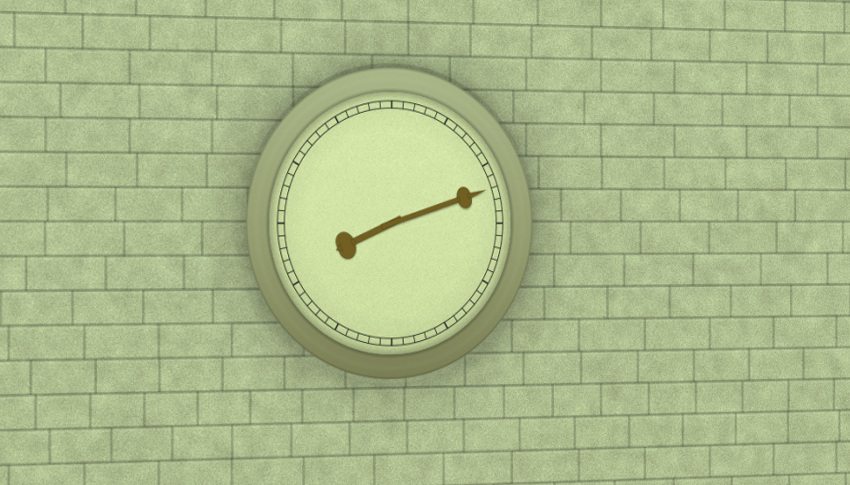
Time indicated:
8 h 12 min
